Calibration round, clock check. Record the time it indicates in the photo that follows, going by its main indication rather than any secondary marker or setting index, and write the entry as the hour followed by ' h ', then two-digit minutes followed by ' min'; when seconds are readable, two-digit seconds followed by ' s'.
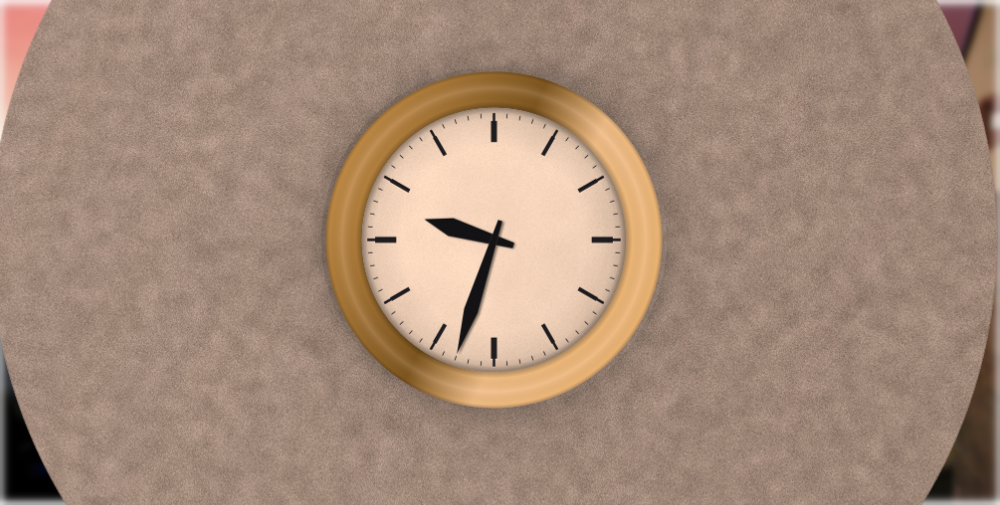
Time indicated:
9 h 33 min
